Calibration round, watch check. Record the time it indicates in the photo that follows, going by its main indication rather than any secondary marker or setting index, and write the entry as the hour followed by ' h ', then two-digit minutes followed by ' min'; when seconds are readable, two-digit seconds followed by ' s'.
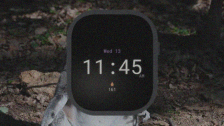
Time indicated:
11 h 45 min
